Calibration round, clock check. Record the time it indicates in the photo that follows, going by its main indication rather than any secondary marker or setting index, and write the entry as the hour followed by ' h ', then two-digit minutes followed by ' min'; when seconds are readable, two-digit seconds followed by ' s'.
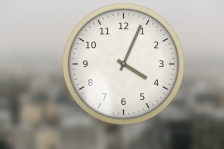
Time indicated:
4 h 04 min
